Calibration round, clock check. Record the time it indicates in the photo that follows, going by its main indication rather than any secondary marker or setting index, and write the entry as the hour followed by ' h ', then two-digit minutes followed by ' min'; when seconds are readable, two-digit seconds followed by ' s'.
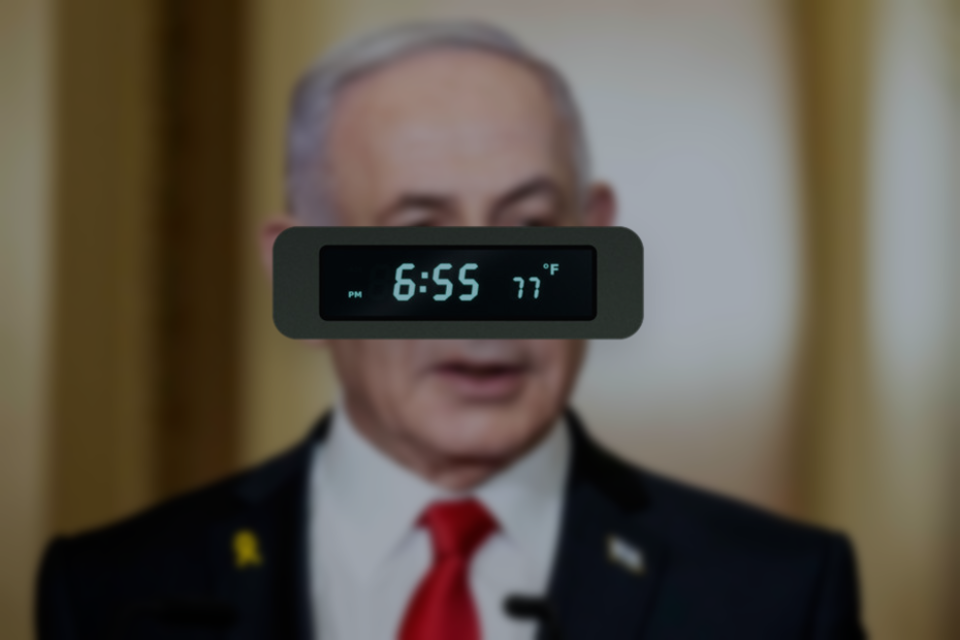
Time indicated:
6 h 55 min
